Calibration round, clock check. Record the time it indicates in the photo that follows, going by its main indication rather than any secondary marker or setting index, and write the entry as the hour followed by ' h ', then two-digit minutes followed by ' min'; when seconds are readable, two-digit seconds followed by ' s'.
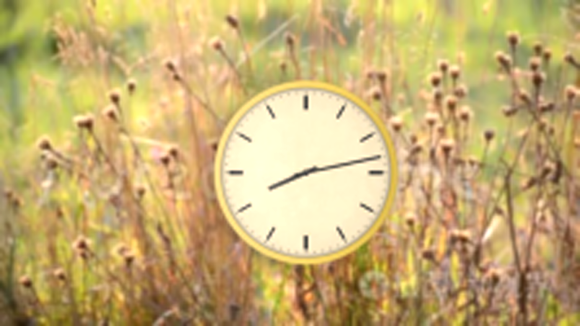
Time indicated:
8 h 13 min
